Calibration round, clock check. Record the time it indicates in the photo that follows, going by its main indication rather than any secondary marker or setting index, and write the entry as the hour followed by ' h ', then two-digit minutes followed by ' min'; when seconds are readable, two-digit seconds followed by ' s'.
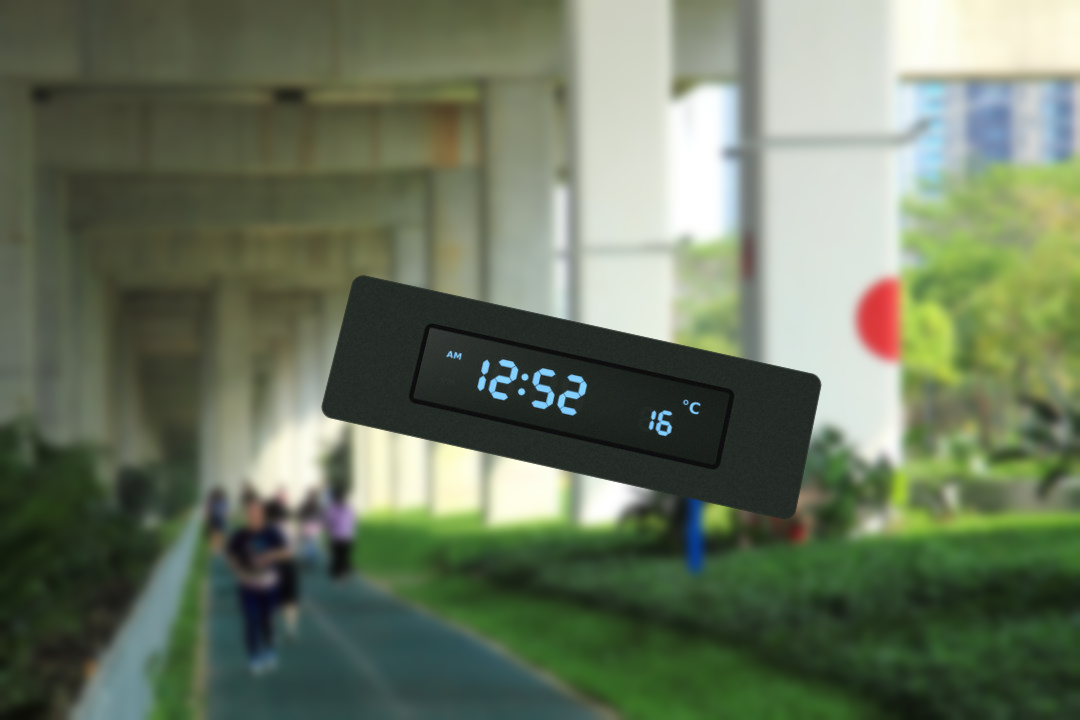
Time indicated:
12 h 52 min
